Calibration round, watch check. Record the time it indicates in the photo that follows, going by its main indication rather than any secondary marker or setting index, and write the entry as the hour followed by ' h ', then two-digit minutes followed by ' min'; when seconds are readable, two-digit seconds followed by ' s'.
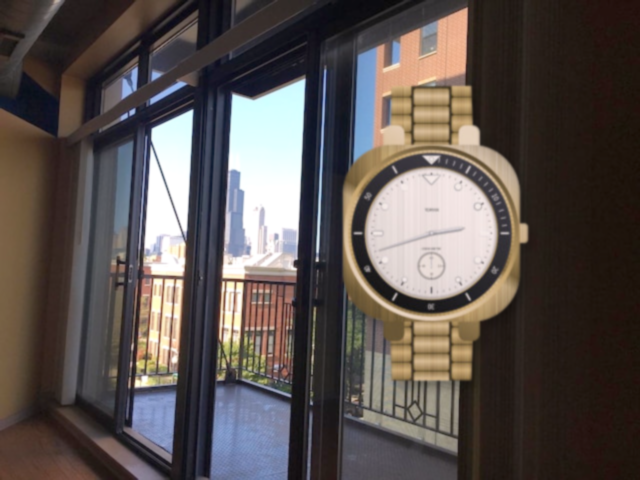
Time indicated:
2 h 42 min
